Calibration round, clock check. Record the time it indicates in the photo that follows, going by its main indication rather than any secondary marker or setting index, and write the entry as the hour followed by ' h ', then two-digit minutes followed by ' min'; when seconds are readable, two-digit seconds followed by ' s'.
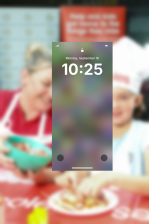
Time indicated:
10 h 25 min
